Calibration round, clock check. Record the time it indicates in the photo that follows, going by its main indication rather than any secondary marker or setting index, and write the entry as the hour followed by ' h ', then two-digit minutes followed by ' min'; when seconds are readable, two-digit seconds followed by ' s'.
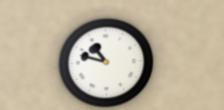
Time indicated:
10 h 48 min
